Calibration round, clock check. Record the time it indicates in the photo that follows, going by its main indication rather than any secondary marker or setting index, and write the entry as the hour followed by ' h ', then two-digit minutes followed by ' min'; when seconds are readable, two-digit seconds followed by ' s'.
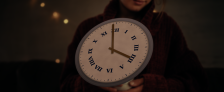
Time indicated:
3 h 59 min
